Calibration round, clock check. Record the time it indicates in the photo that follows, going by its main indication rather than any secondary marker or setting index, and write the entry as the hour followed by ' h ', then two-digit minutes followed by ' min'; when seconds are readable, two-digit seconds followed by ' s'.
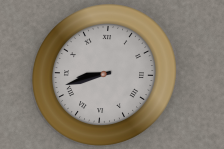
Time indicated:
8 h 42 min
